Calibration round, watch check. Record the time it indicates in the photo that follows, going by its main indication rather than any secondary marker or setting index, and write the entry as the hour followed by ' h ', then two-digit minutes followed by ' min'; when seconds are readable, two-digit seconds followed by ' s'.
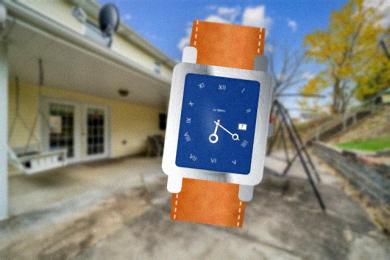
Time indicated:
6 h 20 min
